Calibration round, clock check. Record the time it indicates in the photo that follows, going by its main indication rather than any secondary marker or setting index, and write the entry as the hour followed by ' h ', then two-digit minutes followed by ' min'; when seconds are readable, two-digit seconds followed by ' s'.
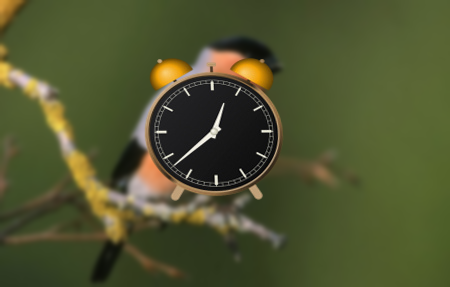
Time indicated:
12 h 38 min
